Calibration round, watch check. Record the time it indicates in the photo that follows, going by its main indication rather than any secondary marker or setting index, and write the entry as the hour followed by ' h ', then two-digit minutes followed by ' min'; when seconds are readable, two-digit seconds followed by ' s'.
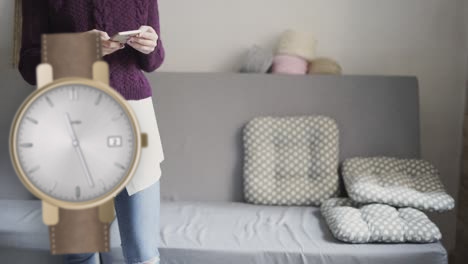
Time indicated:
11 h 27 min
